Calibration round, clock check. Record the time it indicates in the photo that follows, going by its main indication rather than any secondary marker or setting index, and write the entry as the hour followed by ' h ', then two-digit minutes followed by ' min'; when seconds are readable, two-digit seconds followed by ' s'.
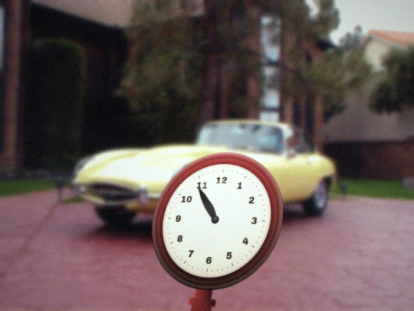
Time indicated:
10 h 54 min
